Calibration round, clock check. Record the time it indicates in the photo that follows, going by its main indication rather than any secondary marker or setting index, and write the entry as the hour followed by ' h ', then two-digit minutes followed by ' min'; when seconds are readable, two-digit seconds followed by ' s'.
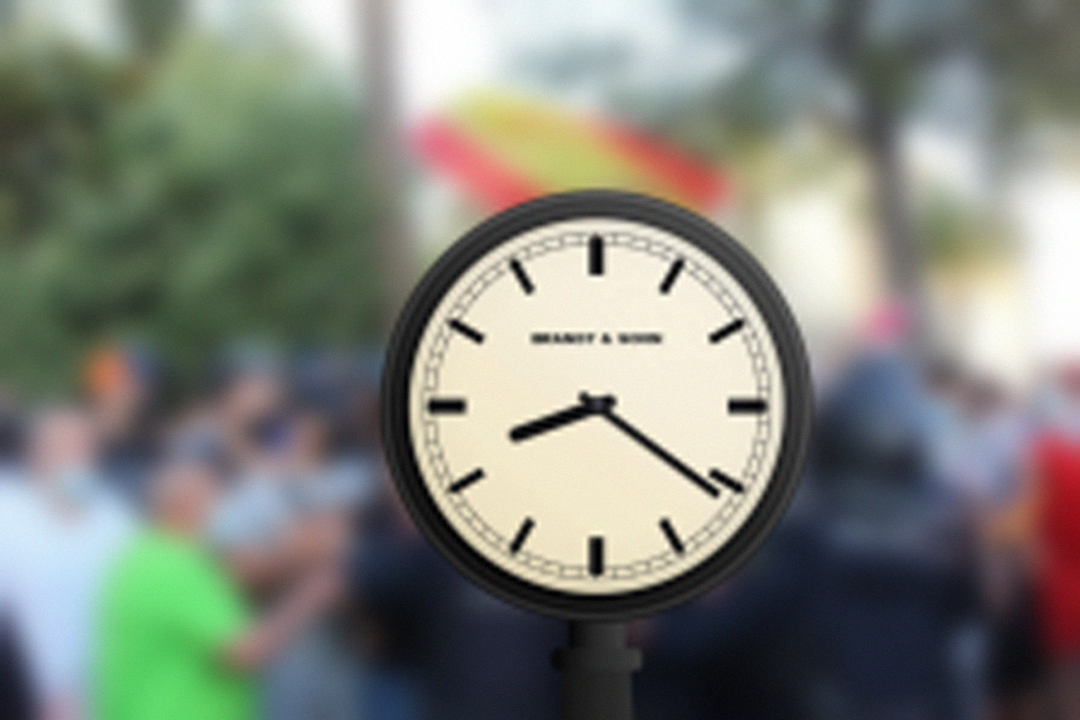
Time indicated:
8 h 21 min
